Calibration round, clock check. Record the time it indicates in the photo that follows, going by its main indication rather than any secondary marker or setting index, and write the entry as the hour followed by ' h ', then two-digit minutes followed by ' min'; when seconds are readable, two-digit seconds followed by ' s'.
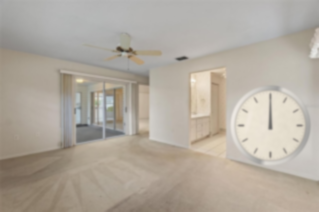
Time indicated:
12 h 00 min
